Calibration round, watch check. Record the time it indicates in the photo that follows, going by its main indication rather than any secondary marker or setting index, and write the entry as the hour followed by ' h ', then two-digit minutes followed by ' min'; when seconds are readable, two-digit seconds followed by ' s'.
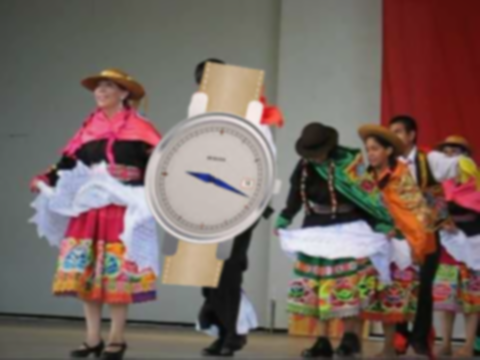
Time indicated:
9 h 18 min
